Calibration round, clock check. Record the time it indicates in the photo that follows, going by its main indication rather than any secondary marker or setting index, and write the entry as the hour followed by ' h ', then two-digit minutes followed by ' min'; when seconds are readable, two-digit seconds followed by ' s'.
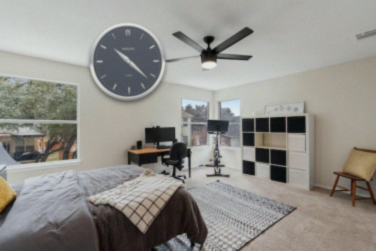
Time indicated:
10 h 22 min
